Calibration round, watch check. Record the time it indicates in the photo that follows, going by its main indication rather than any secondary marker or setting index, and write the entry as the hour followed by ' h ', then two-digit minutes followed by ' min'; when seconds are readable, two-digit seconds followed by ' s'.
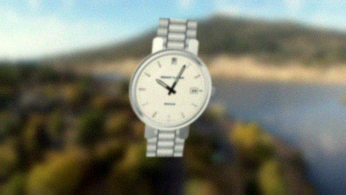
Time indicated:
10 h 04 min
